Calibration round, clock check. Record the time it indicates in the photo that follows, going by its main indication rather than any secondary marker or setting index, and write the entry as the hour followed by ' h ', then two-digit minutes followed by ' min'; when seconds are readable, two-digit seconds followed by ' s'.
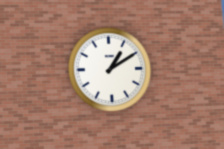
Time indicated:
1 h 10 min
